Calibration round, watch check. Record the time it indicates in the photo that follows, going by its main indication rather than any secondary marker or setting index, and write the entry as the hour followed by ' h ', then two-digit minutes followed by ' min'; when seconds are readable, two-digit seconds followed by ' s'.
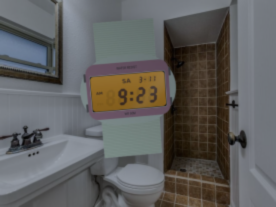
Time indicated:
9 h 23 min
